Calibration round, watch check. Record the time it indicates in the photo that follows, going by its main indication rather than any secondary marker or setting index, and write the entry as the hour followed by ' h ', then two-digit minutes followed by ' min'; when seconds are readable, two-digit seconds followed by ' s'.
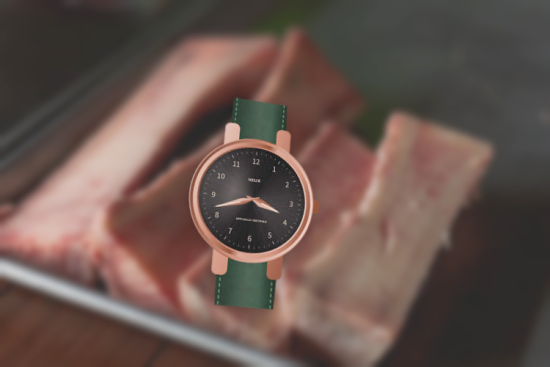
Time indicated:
3 h 42 min
